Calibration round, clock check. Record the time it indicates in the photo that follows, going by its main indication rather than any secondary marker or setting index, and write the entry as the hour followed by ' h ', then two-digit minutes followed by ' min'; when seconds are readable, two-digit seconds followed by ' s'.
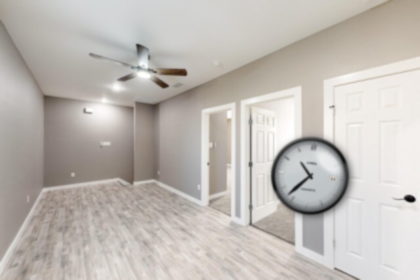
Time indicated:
10 h 37 min
